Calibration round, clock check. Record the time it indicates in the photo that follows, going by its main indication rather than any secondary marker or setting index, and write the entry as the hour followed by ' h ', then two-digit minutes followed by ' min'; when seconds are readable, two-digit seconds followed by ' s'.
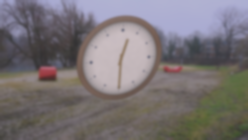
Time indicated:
12 h 30 min
